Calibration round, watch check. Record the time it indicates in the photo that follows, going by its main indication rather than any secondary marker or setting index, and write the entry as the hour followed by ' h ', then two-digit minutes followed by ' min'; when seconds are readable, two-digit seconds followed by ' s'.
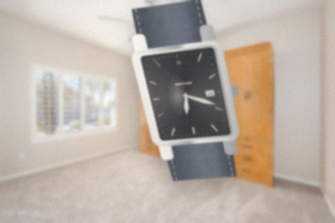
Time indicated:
6 h 19 min
